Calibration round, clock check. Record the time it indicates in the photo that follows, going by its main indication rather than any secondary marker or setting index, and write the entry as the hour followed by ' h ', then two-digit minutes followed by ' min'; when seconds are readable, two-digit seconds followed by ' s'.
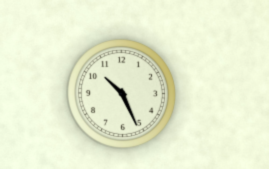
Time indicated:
10 h 26 min
